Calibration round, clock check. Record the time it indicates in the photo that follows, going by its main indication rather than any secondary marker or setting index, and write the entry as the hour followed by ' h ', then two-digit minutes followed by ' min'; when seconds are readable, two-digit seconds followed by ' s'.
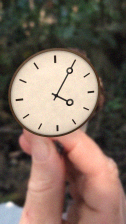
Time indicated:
4 h 05 min
